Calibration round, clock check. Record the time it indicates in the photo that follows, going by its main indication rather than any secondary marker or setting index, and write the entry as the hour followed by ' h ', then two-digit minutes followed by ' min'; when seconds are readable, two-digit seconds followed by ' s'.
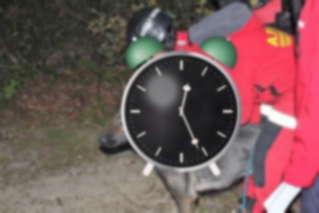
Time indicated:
12 h 26 min
